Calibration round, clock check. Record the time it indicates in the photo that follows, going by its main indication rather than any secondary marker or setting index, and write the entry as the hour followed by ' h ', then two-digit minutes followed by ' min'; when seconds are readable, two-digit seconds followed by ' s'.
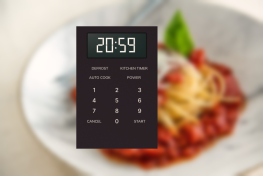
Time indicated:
20 h 59 min
